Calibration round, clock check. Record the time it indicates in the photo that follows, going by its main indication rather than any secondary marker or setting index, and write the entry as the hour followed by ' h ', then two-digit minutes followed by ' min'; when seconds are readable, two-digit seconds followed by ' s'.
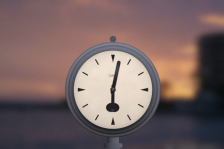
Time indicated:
6 h 02 min
